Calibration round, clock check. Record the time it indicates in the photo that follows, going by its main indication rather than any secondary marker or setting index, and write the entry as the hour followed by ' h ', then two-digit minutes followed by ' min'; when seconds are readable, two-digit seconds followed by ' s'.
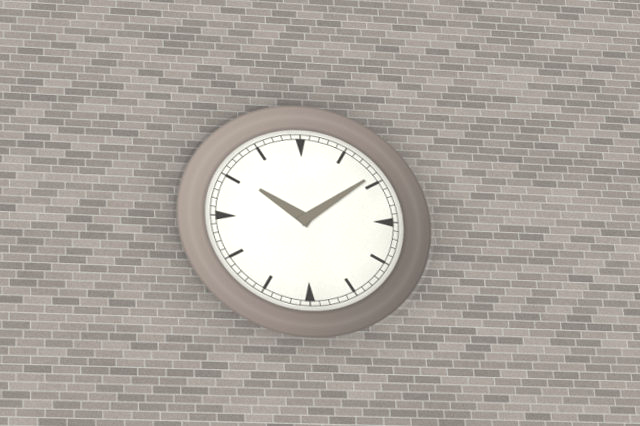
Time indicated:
10 h 09 min
